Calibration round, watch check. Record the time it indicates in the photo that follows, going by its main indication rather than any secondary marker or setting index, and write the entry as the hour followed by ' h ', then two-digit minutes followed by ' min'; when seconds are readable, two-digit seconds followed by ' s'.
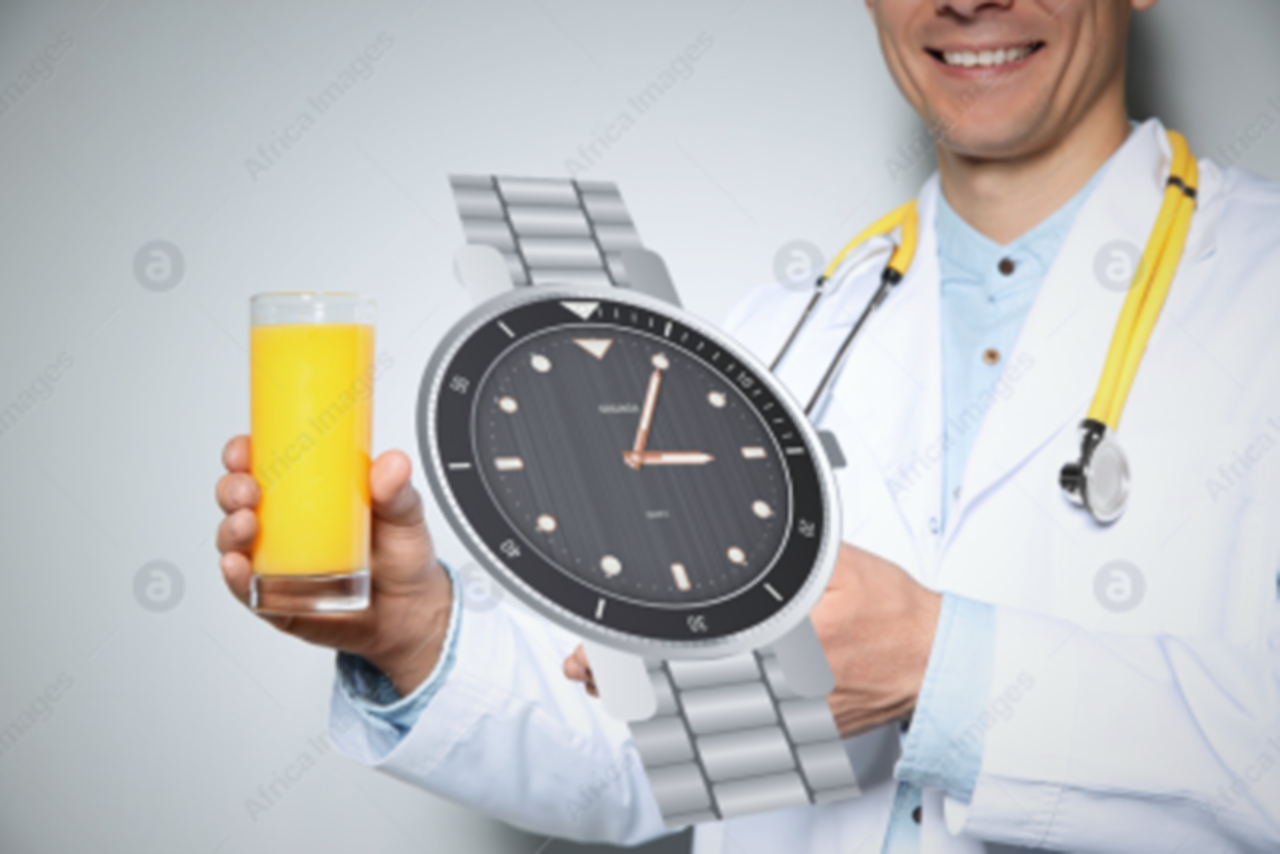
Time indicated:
3 h 05 min
